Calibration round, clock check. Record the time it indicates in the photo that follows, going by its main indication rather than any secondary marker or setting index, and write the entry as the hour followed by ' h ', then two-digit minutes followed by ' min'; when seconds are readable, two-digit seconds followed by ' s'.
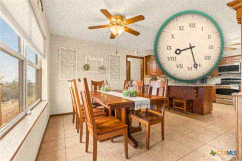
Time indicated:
8 h 27 min
